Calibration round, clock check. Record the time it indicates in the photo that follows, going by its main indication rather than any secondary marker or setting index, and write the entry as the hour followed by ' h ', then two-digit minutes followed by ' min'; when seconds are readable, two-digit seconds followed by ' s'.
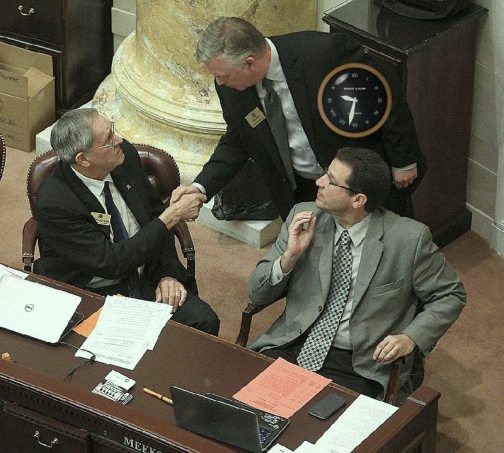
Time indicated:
9 h 32 min
